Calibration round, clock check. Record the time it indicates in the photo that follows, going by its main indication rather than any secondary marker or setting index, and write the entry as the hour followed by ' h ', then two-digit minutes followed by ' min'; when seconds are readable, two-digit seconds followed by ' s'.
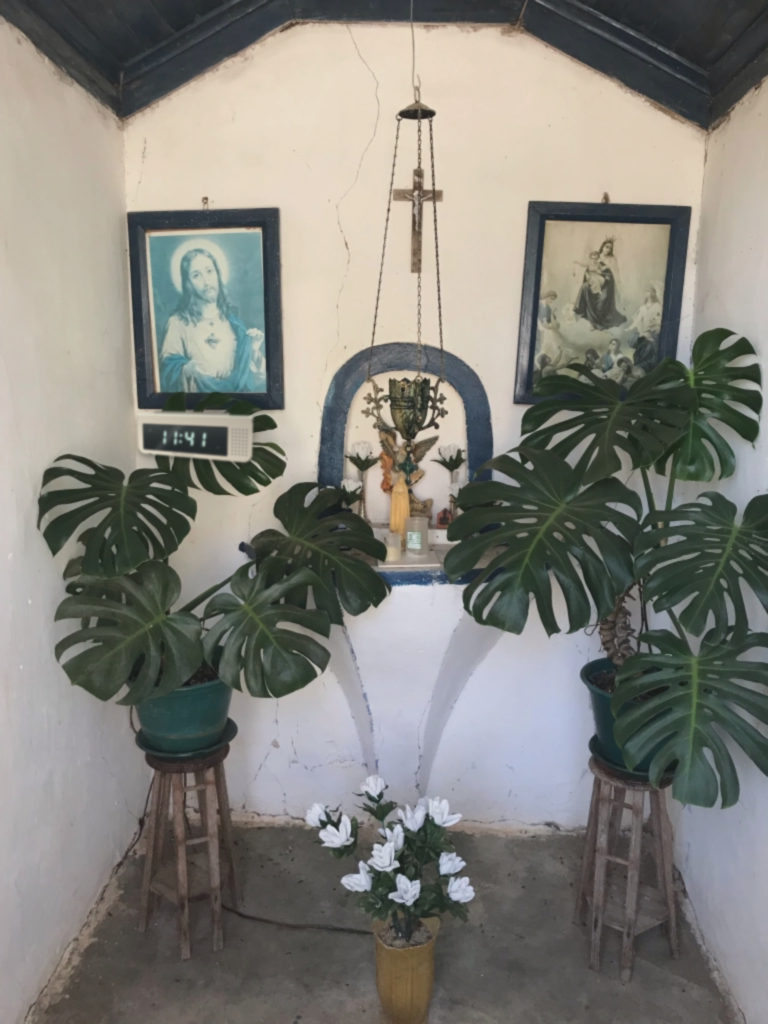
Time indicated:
11 h 41 min
